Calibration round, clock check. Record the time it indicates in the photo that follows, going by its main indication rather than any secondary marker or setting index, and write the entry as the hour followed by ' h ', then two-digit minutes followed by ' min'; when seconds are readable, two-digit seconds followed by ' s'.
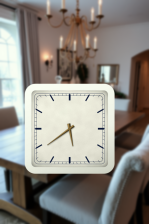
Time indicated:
5 h 39 min
